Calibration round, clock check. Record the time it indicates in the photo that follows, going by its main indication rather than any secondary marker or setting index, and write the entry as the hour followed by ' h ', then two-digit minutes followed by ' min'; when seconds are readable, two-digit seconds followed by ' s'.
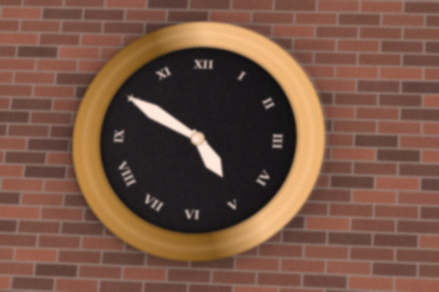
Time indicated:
4 h 50 min
